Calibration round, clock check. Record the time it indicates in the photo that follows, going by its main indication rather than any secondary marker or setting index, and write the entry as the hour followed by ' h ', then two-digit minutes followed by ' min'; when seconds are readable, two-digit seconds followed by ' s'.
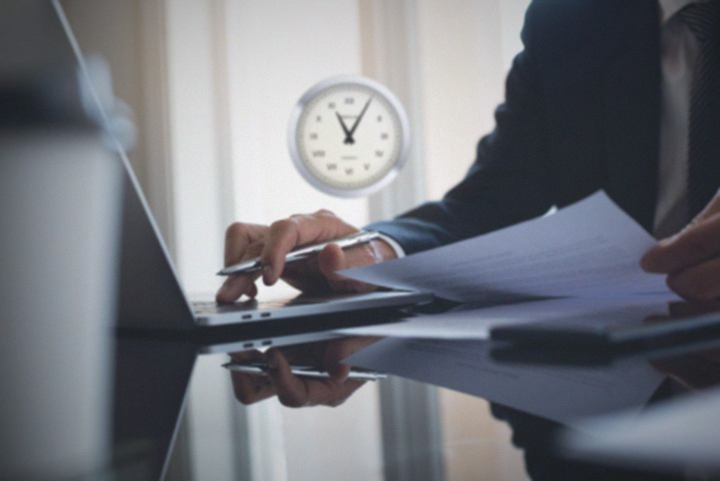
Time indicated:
11 h 05 min
